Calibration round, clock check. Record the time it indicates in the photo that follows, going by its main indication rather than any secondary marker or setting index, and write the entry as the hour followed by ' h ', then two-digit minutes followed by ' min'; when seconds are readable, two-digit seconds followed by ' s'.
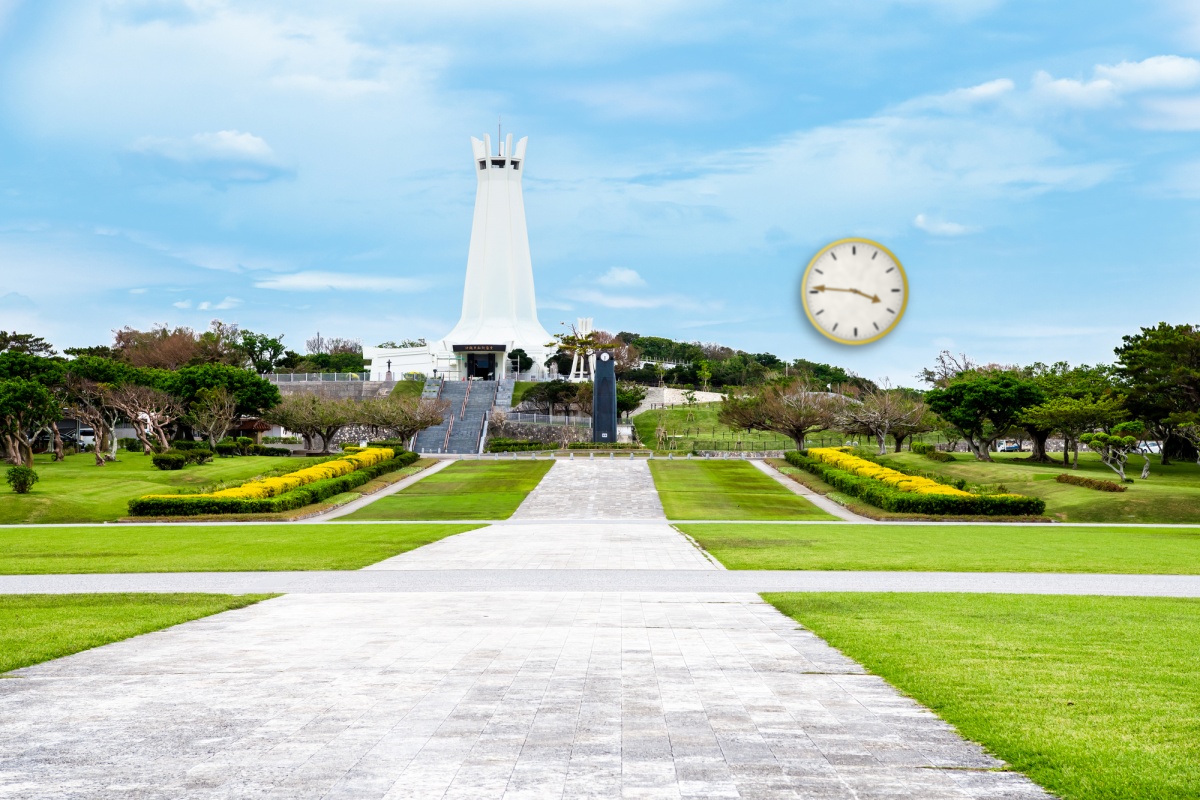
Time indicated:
3 h 46 min
